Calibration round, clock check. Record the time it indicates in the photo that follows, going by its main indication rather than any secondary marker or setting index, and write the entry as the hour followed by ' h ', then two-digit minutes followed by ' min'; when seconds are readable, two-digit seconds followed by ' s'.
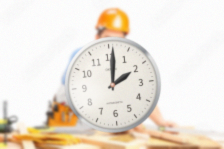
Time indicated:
2 h 01 min
